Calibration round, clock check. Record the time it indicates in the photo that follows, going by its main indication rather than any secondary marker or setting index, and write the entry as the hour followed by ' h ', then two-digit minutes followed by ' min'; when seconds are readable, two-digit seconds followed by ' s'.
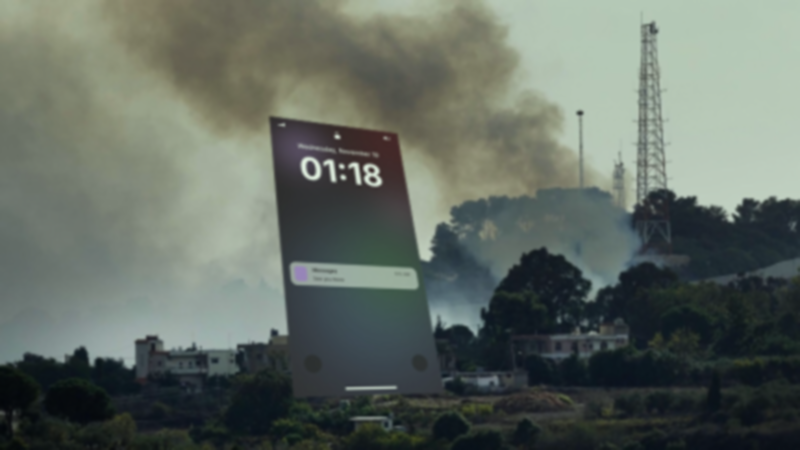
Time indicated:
1 h 18 min
